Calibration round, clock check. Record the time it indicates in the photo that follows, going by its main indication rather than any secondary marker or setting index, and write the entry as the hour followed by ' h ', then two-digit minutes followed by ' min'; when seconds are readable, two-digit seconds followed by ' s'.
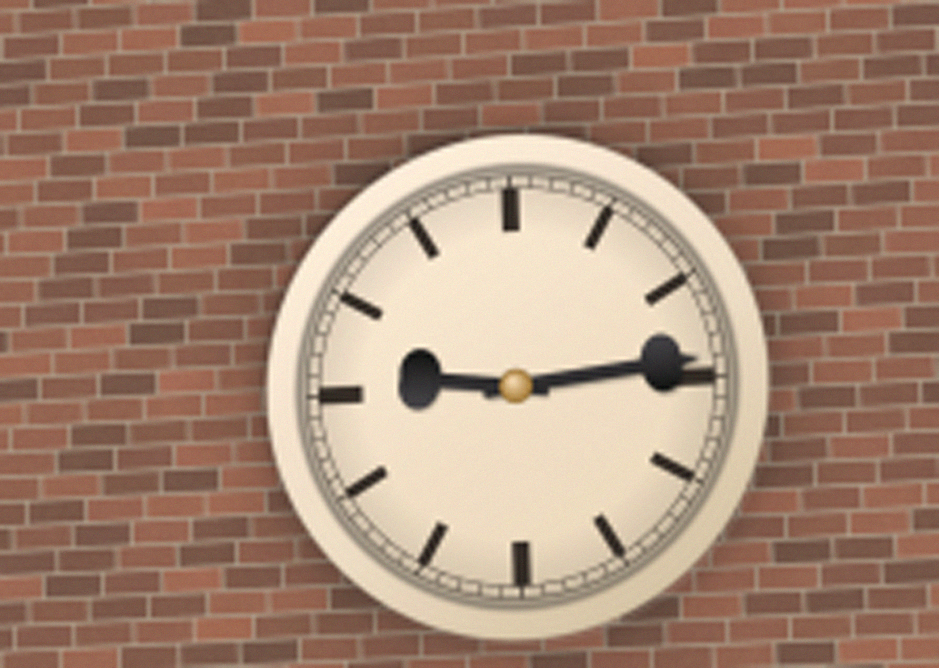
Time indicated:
9 h 14 min
